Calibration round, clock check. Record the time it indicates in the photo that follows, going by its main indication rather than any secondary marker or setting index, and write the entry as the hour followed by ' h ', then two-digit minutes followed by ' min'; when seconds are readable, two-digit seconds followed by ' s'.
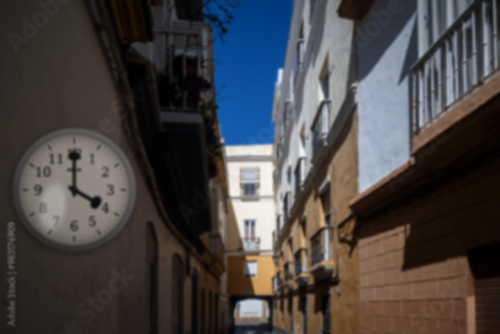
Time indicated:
4 h 00 min
